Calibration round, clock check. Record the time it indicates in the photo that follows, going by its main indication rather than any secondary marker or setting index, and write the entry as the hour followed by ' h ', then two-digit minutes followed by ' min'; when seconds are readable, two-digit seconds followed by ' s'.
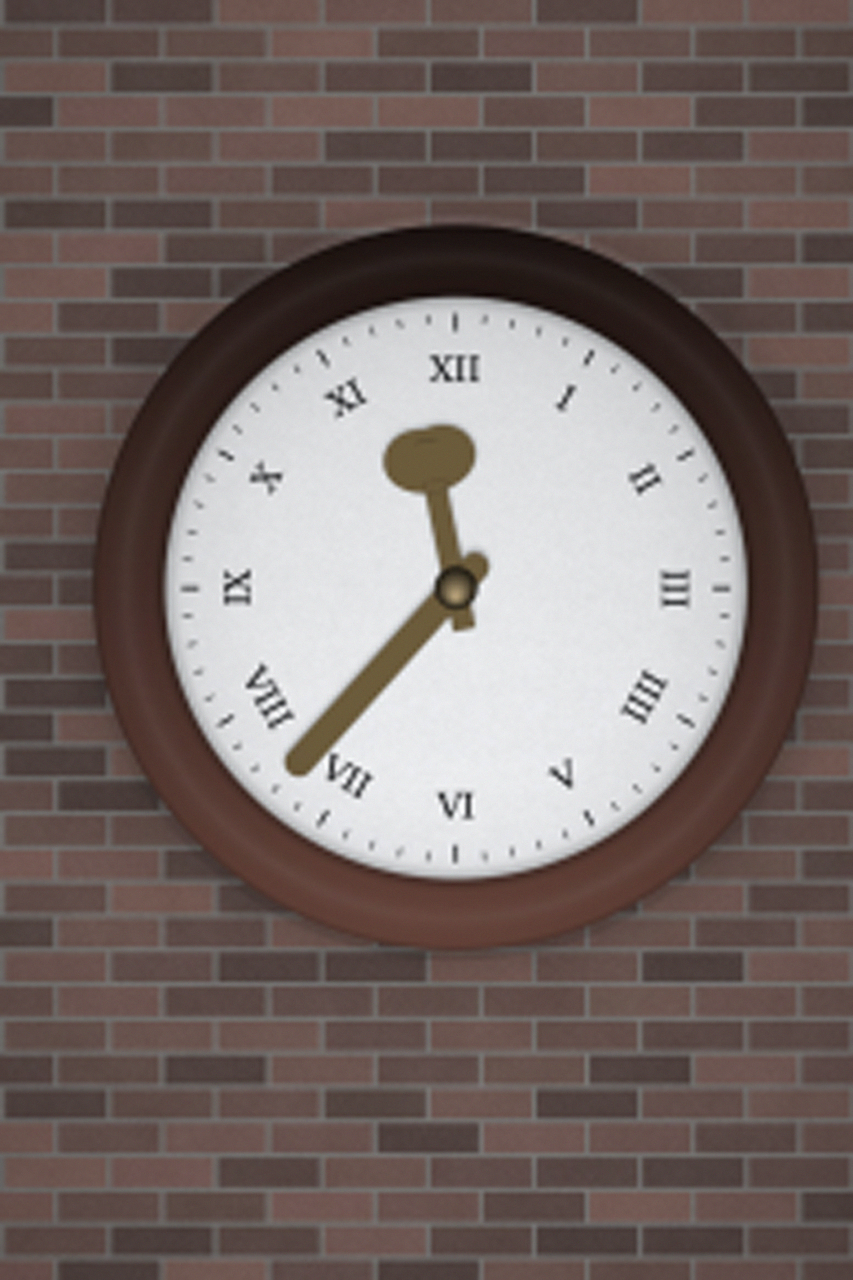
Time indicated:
11 h 37 min
